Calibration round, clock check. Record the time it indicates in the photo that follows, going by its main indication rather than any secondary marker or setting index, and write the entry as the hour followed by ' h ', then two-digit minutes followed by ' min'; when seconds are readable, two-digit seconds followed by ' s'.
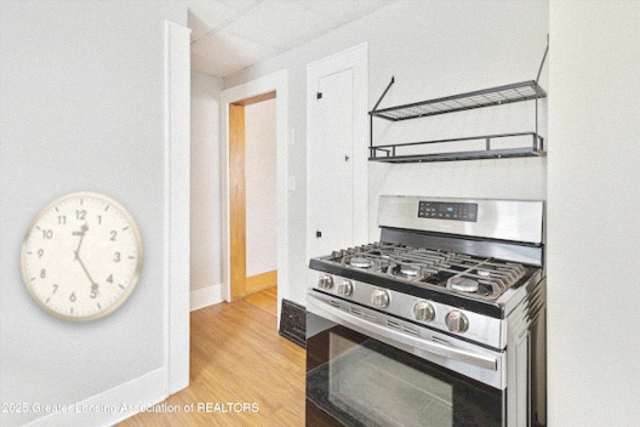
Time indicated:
12 h 24 min
